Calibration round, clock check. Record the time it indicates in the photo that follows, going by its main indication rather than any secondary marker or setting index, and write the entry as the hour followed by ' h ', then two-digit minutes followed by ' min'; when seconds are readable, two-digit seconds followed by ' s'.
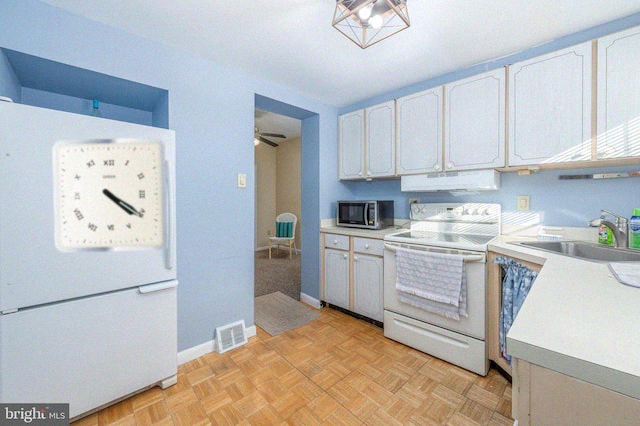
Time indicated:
4 h 21 min
